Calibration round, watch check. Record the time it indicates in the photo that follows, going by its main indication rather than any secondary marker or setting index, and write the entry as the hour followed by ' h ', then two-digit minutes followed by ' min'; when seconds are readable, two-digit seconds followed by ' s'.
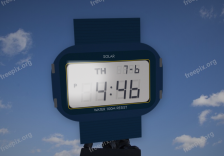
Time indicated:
4 h 46 min
